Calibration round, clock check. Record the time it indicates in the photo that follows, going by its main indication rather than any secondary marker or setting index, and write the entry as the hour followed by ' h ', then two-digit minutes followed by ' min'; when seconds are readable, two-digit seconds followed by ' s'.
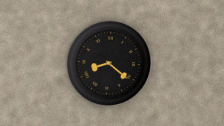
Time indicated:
8 h 21 min
